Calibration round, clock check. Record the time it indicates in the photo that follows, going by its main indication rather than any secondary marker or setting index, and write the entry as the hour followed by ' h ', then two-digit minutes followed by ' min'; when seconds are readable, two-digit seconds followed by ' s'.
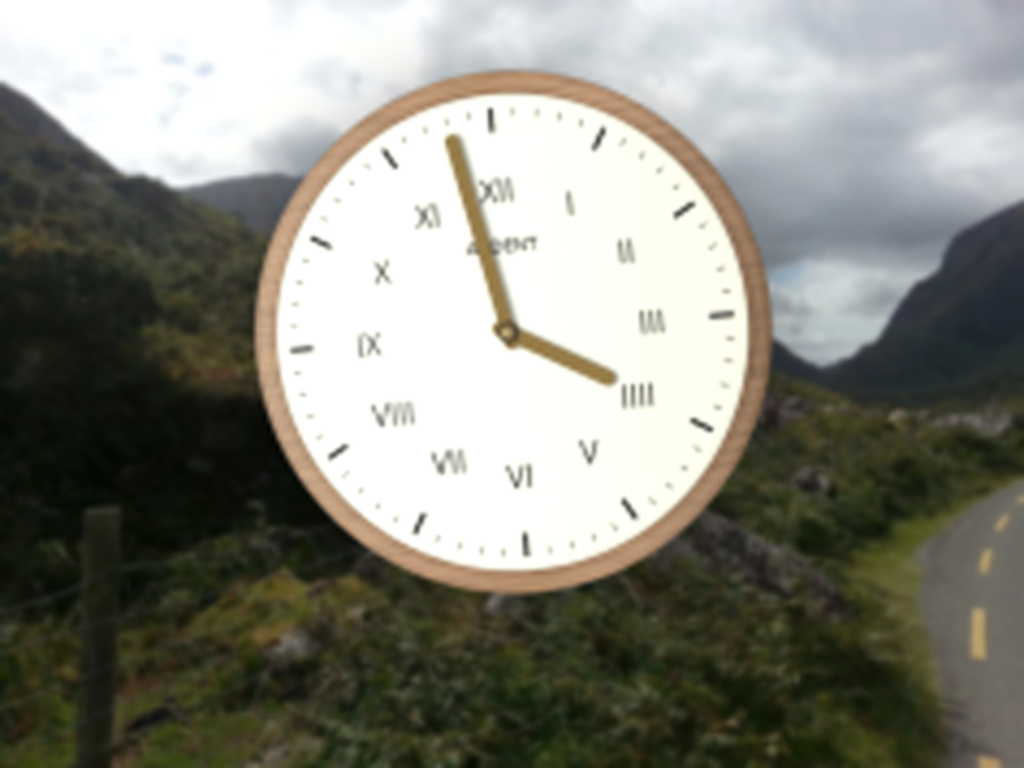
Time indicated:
3 h 58 min
